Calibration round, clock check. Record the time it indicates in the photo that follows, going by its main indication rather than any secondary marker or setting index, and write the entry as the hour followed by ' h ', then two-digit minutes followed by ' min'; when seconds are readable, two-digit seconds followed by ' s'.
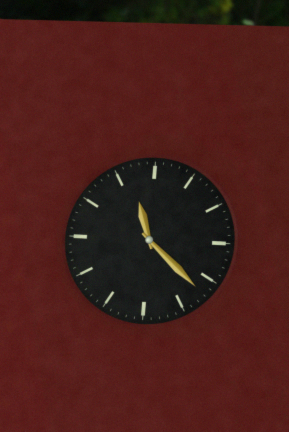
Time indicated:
11 h 22 min
